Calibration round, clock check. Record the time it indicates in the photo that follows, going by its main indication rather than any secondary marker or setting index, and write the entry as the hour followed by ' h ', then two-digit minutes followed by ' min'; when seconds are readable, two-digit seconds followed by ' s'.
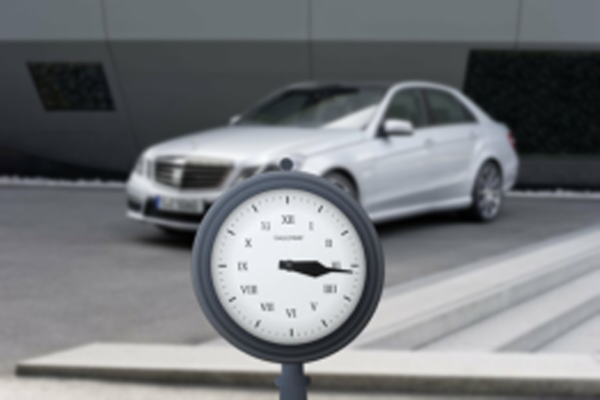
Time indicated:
3 h 16 min
